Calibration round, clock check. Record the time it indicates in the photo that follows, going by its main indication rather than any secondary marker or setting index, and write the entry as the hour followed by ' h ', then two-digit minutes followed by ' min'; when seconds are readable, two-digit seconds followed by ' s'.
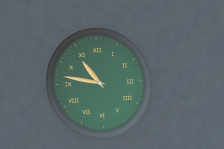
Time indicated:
10 h 47 min
